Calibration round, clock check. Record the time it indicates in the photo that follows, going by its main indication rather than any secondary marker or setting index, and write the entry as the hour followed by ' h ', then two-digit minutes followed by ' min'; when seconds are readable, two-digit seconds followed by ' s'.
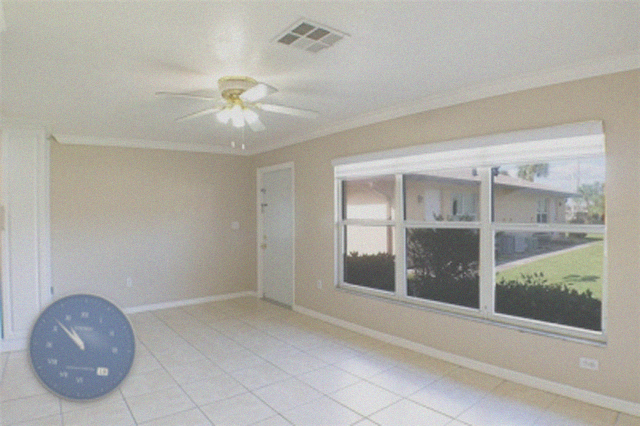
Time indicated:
10 h 52 min
